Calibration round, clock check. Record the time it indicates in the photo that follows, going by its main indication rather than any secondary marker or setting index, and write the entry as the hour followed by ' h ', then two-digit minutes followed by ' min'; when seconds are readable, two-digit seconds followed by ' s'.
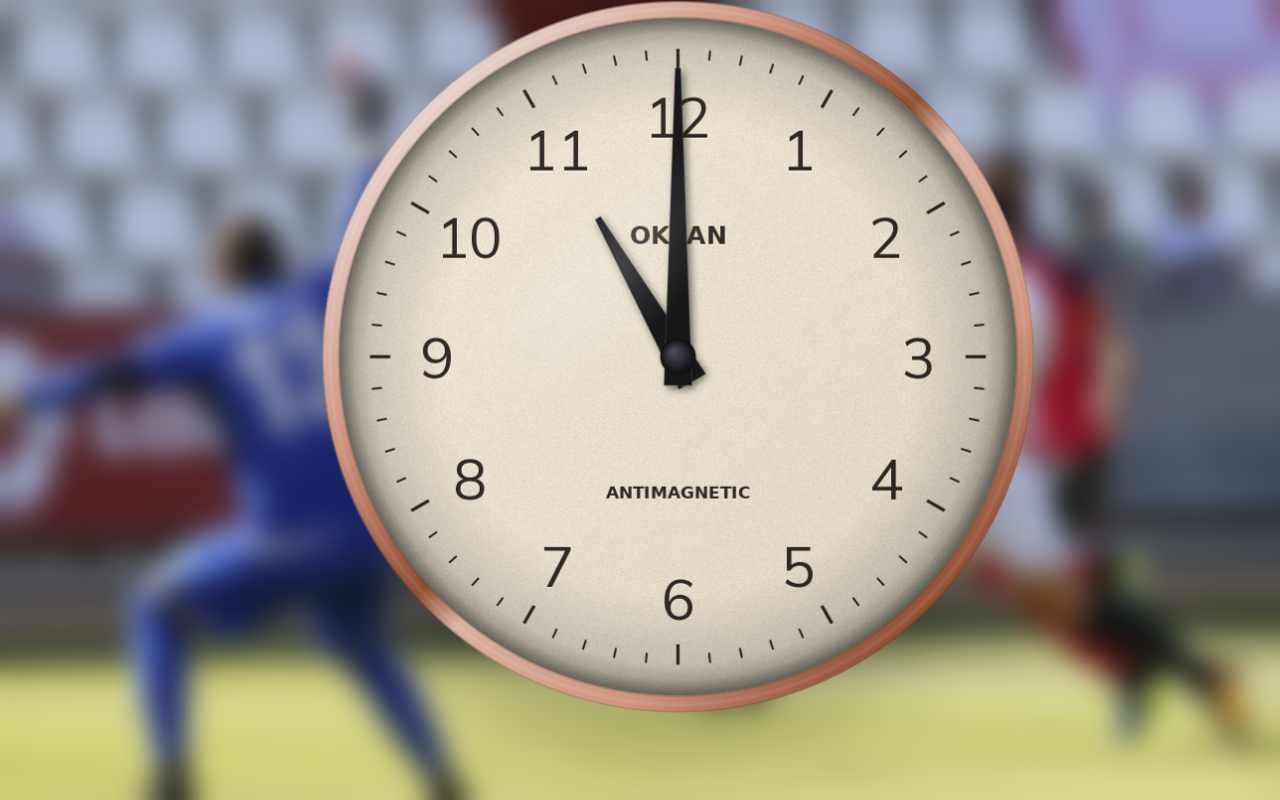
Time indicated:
11 h 00 min
